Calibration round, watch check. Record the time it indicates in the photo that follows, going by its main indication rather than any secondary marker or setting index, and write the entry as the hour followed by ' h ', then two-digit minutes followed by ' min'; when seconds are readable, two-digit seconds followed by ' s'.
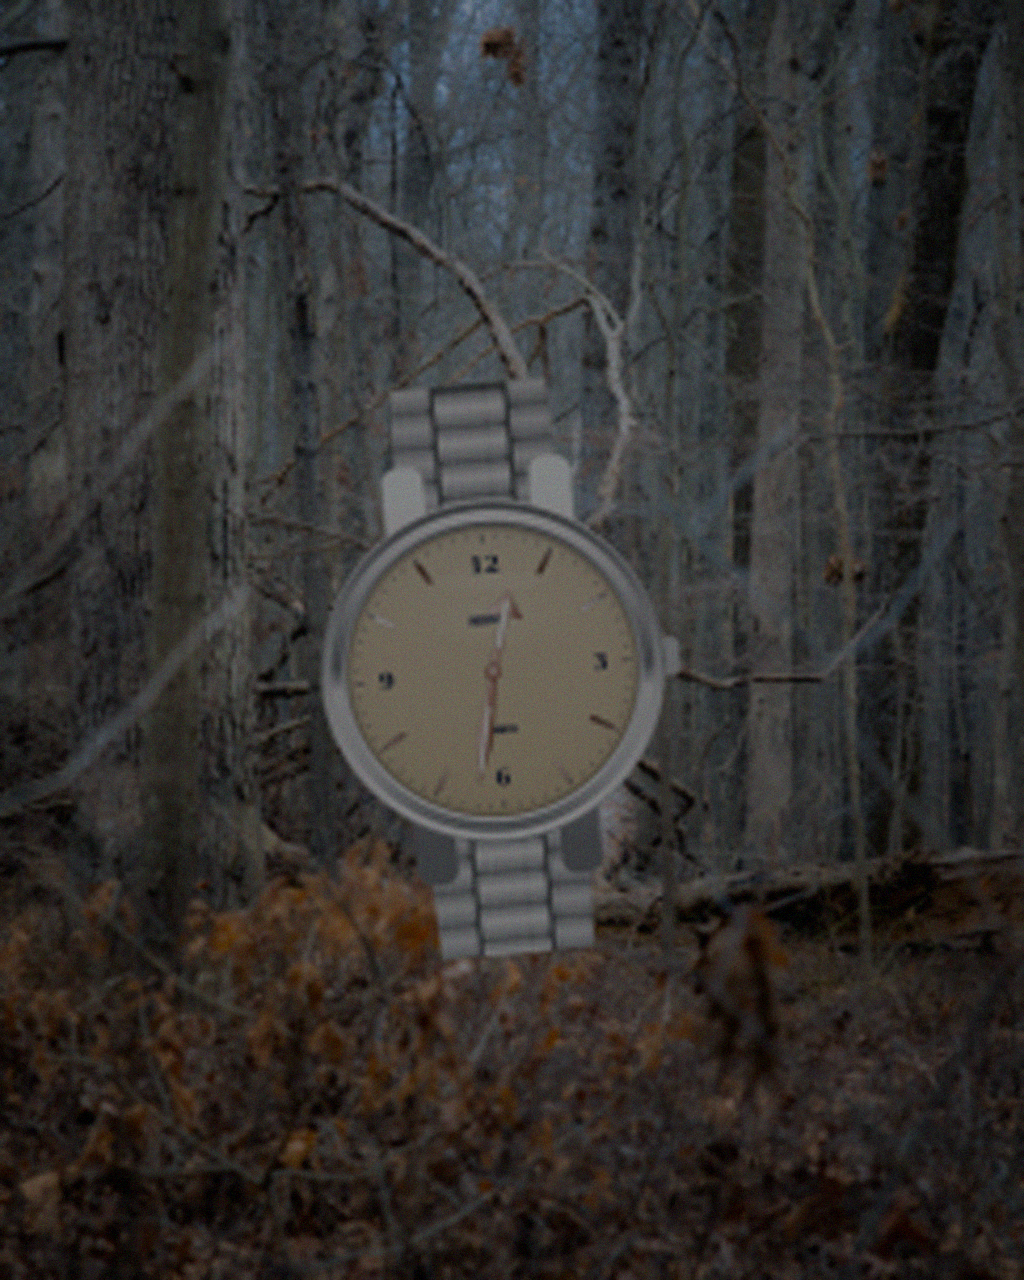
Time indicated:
12 h 32 min
